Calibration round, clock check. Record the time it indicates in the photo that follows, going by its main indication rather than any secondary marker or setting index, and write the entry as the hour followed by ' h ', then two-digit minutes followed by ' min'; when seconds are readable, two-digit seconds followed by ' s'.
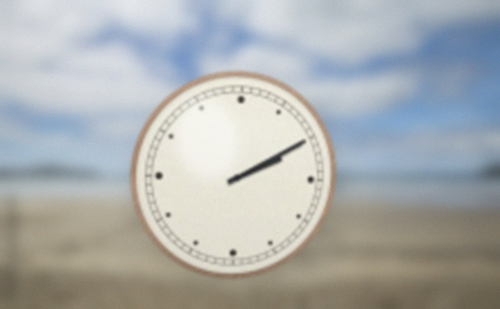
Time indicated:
2 h 10 min
